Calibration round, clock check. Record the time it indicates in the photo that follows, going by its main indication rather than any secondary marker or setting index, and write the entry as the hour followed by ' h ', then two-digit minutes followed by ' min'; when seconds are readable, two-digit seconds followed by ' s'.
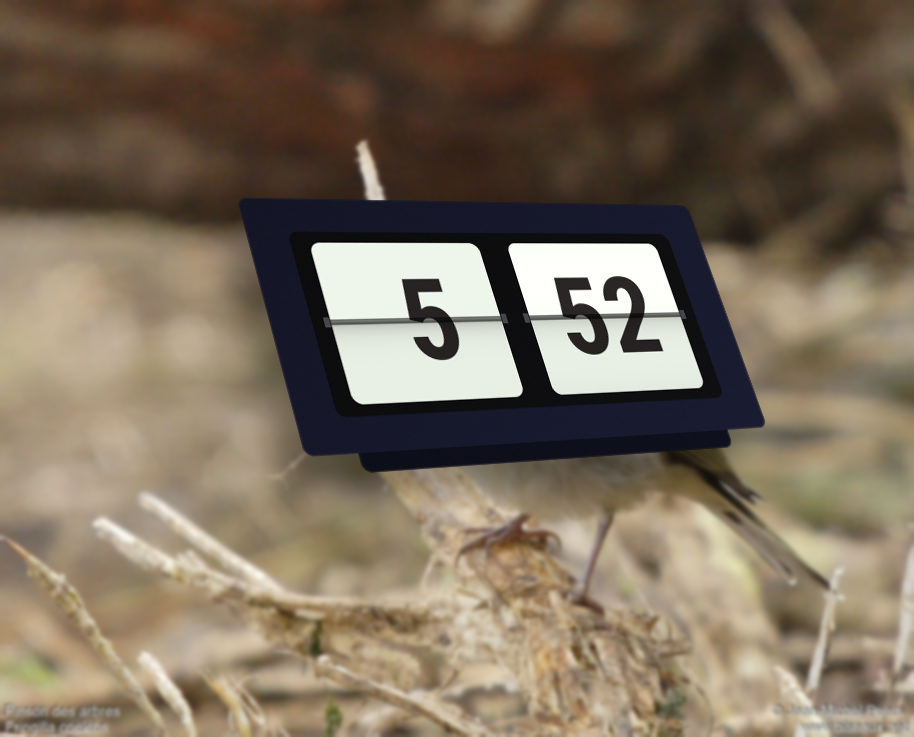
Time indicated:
5 h 52 min
